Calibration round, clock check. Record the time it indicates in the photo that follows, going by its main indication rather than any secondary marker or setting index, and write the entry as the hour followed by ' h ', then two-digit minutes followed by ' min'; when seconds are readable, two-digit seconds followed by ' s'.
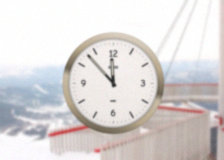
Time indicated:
11 h 53 min
